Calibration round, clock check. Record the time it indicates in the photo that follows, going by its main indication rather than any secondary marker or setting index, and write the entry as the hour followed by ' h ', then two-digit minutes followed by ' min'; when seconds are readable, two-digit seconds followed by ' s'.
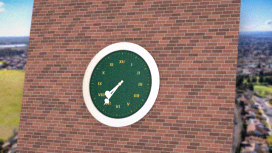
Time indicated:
7 h 36 min
